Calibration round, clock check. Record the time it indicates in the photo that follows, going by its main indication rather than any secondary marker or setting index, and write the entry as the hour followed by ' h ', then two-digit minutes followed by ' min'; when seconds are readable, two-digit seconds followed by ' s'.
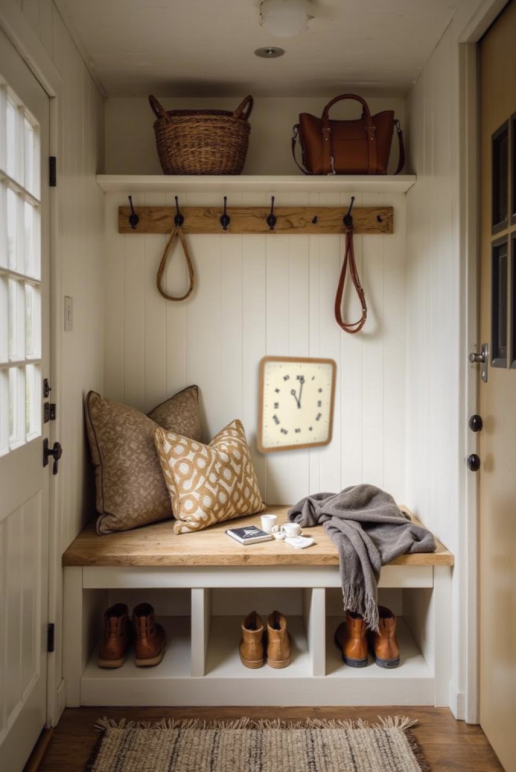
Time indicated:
11 h 01 min
